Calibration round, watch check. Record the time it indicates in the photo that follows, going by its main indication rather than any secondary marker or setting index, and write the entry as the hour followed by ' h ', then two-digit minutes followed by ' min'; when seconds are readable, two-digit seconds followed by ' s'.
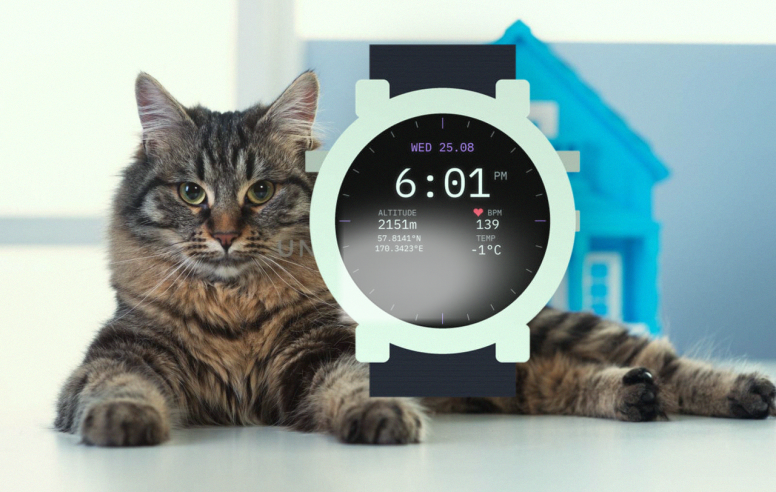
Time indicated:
6 h 01 min
